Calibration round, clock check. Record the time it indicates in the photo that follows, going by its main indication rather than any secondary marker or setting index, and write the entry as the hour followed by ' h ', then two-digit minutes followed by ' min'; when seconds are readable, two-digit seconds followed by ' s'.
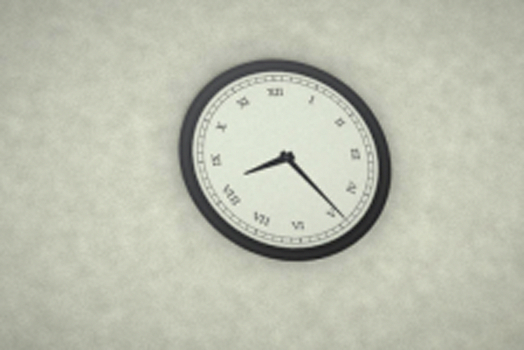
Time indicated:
8 h 24 min
